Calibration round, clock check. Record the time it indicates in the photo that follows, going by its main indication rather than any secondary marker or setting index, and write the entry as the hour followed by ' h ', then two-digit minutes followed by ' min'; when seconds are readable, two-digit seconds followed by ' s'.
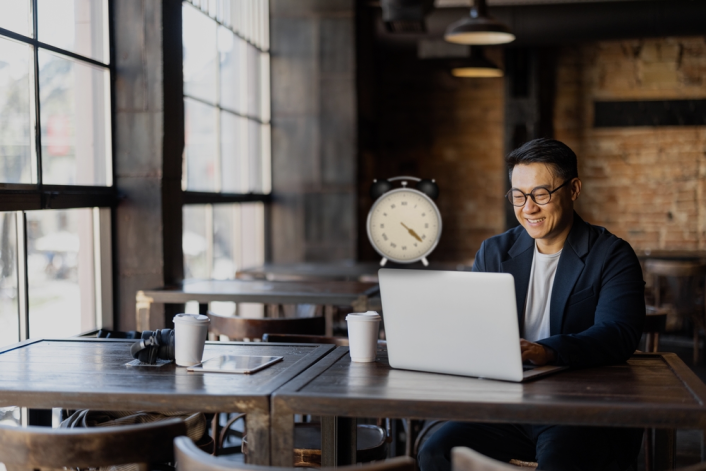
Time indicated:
4 h 22 min
